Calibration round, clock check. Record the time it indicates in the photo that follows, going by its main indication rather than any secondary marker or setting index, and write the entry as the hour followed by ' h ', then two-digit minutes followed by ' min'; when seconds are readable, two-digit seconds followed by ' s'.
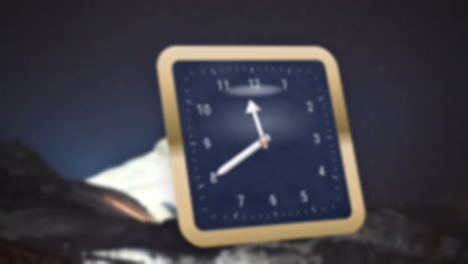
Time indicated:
11 h 40 min
